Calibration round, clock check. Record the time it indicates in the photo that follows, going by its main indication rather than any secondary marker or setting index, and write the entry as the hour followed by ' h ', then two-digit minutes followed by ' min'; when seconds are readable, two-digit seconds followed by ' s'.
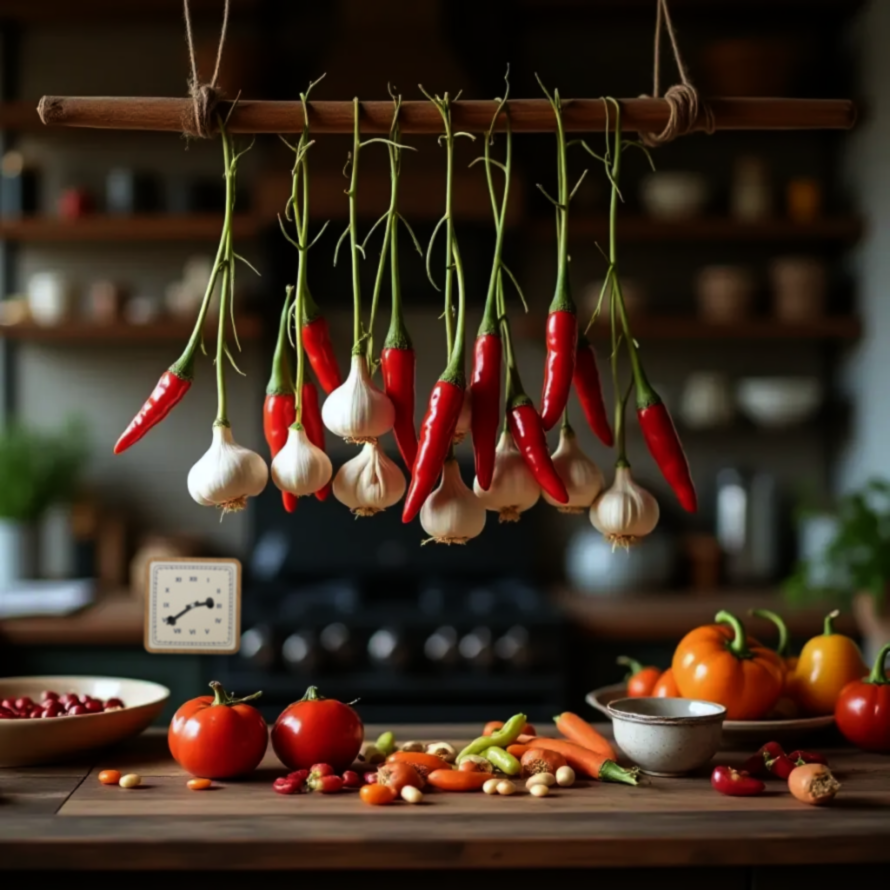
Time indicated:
2 h 39 min
